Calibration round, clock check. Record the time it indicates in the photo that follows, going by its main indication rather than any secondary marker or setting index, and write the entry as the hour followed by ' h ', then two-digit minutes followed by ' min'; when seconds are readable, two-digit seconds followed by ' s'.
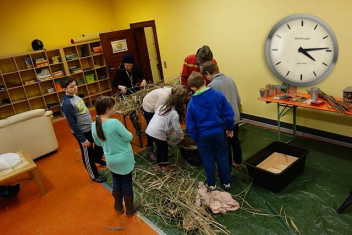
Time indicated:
4 h 14 min
